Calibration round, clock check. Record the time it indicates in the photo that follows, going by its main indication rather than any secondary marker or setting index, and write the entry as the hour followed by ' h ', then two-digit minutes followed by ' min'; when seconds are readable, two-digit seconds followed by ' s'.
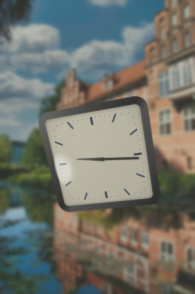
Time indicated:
9 h 16 min
